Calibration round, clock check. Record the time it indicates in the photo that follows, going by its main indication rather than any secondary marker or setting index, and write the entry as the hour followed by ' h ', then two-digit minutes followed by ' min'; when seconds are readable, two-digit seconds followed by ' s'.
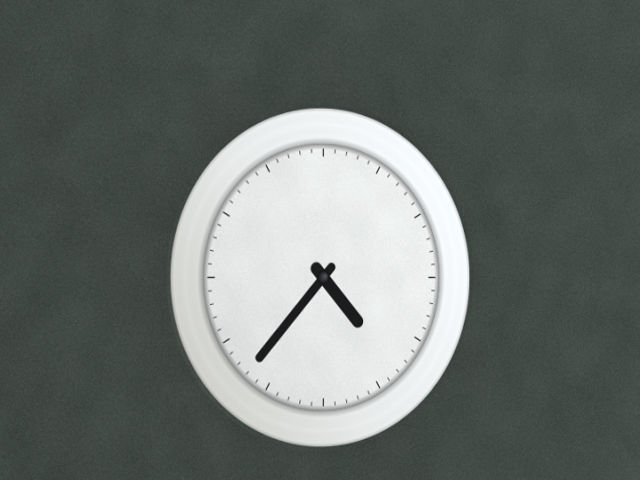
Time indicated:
4 h 37 min
